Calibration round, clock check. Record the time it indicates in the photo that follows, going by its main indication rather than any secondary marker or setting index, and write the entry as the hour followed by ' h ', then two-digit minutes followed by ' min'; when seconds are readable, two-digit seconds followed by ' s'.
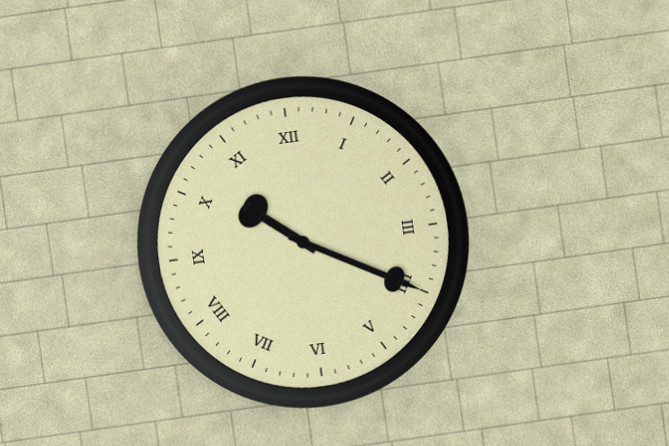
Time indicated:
10 h 20 min
